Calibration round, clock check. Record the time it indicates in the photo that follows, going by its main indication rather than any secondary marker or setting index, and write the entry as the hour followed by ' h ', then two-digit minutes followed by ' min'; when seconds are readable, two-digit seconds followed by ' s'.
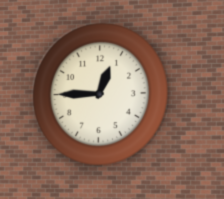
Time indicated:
12 h 45 min
